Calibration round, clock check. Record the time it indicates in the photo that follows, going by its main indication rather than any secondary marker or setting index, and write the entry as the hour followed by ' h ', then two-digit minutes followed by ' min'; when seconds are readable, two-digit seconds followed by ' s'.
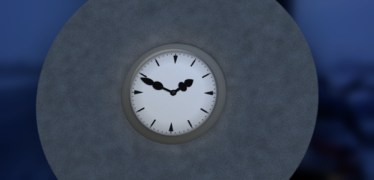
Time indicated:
1 h 49 min
